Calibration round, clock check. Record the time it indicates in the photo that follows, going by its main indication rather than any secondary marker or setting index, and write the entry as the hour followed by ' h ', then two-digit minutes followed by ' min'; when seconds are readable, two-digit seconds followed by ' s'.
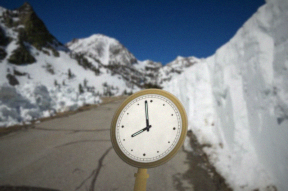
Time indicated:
7 h 58 min
